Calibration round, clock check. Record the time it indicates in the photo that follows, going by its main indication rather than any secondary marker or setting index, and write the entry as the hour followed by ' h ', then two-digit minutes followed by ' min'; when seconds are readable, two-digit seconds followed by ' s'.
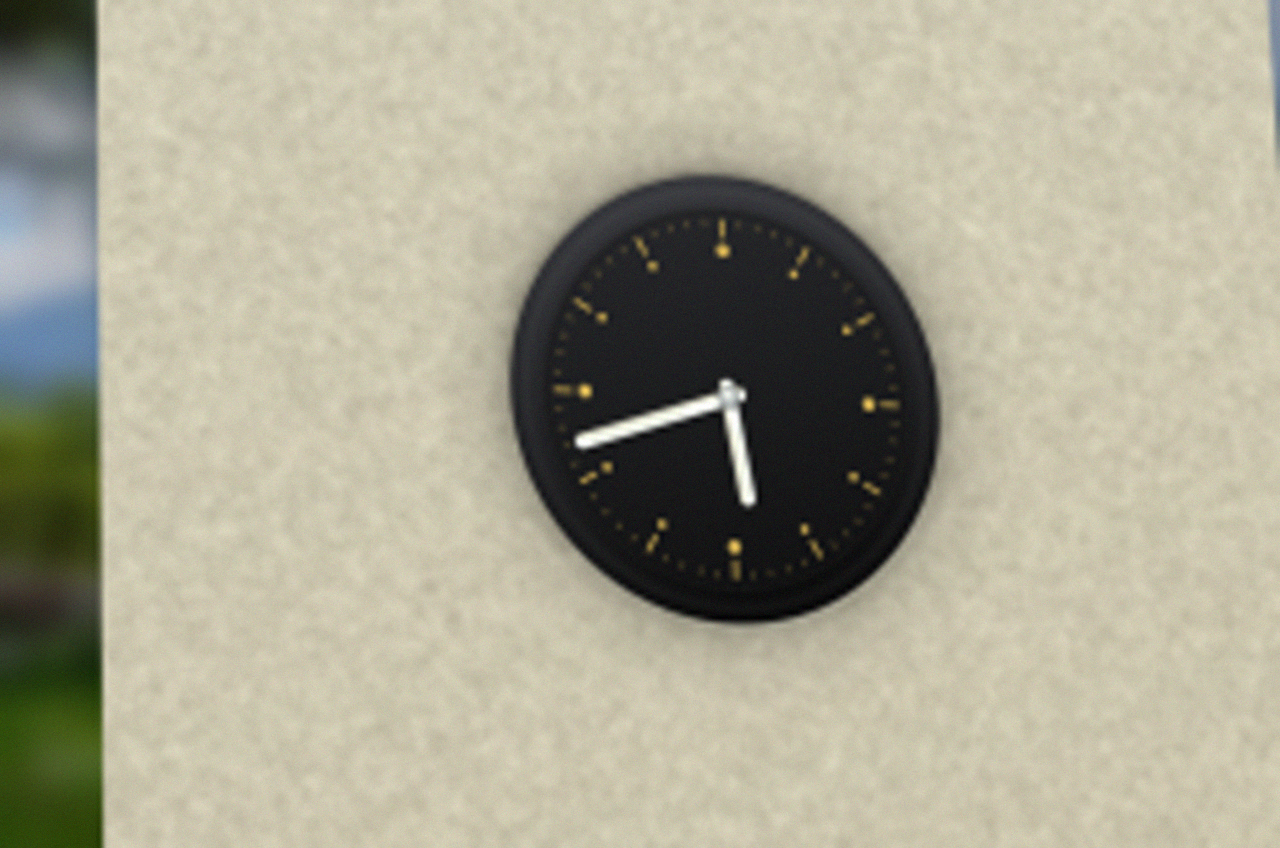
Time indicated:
5 h 42 min
